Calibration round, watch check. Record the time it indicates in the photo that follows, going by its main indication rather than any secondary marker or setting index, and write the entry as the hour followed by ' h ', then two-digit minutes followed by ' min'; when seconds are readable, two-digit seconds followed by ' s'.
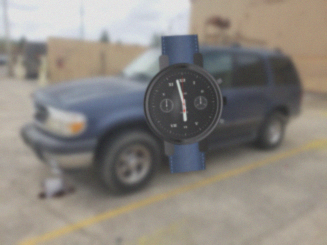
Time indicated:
5 h 58 min
